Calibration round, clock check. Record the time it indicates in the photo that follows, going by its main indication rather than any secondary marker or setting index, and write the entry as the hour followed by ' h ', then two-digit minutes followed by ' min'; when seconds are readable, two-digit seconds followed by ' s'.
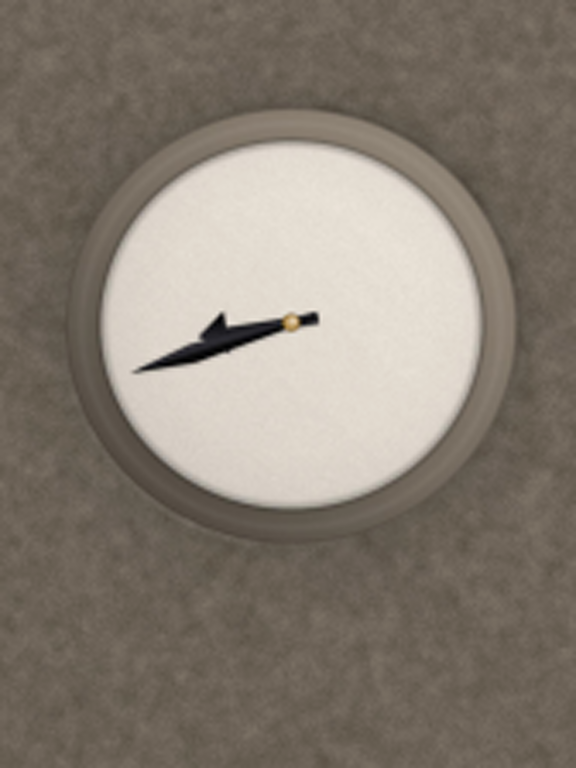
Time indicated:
8 h 42 min
